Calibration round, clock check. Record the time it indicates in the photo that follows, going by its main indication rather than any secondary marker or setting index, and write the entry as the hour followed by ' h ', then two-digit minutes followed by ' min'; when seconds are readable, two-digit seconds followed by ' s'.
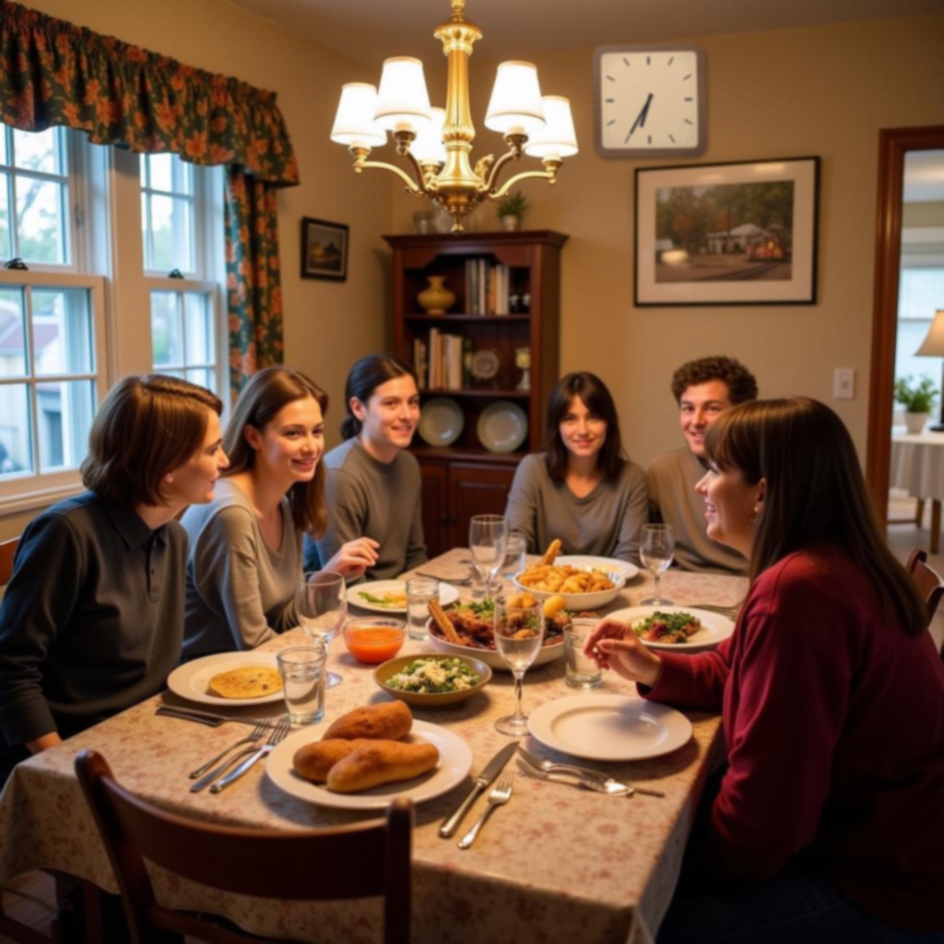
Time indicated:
6 h 35 min
